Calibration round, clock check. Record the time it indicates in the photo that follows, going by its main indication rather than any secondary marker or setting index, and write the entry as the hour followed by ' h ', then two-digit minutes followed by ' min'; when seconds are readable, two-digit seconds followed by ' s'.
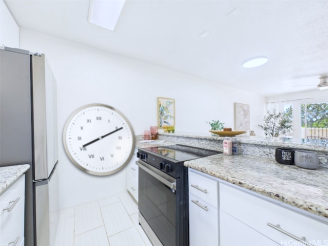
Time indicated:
8 h 11 min
